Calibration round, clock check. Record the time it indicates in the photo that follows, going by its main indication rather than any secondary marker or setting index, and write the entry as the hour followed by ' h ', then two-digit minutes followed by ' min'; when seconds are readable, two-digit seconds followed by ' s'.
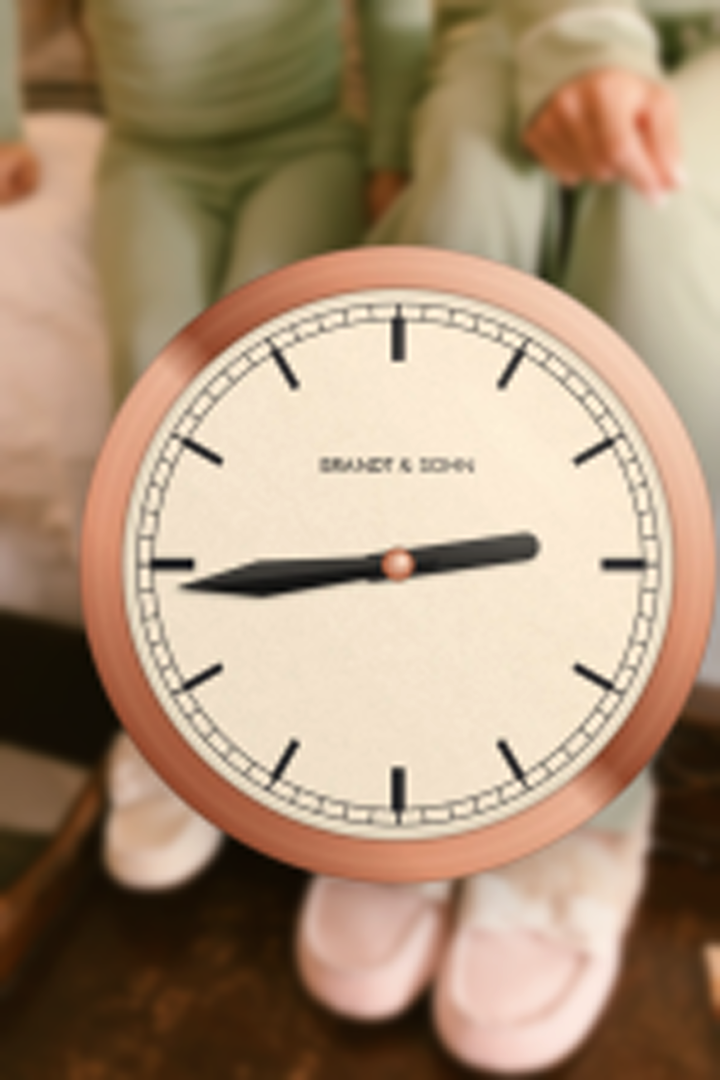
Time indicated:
2 h 44 min
